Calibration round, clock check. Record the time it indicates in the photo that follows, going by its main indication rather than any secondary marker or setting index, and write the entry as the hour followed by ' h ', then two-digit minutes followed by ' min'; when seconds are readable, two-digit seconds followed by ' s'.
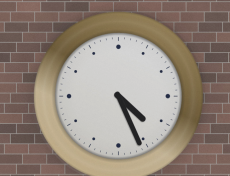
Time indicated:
4 h 26 min
